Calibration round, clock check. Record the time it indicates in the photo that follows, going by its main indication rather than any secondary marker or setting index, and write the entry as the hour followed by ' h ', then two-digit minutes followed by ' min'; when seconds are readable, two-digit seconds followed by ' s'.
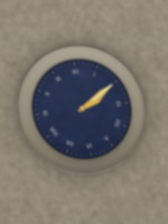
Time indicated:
2 h 10 min
